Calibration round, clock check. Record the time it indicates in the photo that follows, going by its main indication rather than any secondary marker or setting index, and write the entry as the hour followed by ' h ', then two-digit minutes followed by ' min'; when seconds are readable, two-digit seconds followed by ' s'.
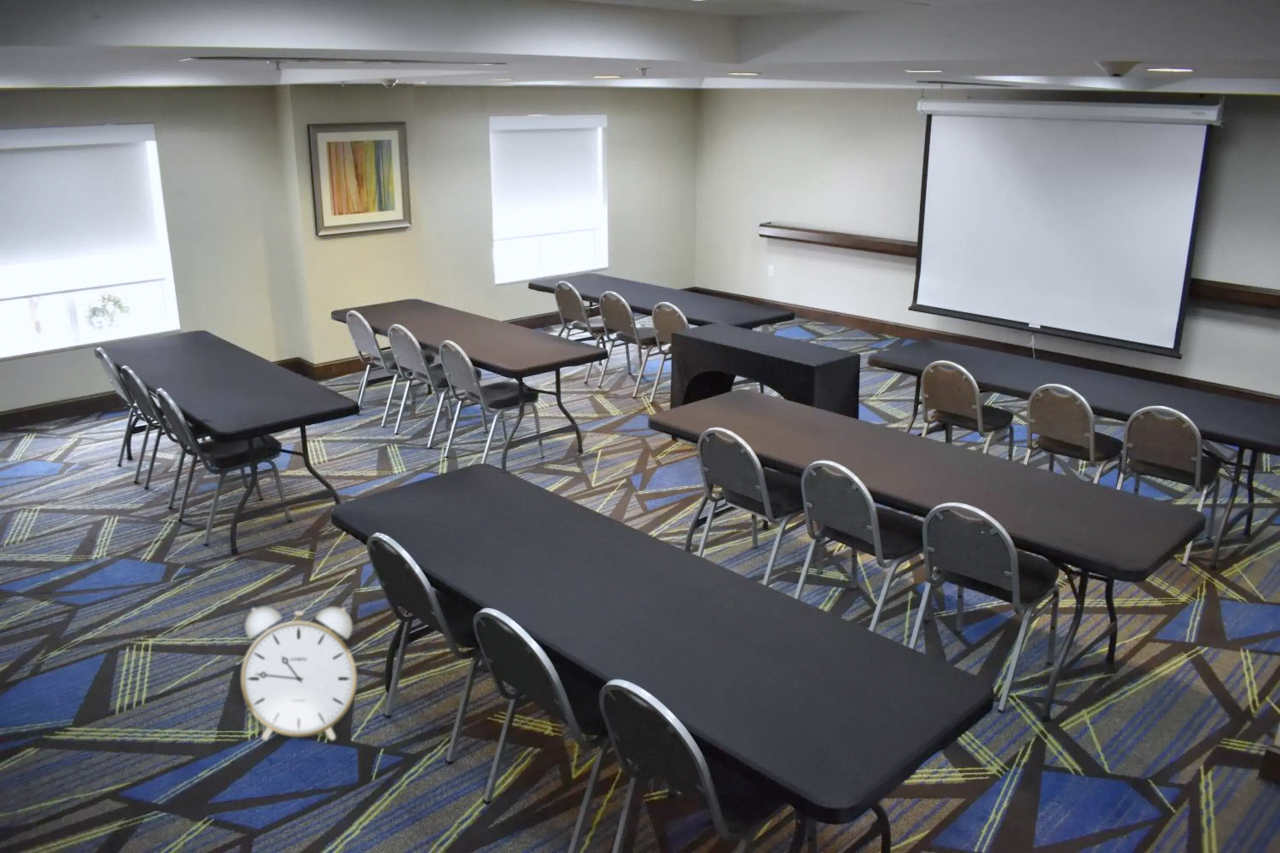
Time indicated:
10 h 46 min
